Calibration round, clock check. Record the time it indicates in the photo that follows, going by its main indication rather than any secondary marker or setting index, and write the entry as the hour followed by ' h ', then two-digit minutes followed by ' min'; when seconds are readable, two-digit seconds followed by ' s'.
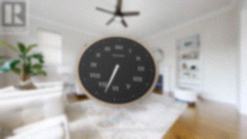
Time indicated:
6 h 33 min
